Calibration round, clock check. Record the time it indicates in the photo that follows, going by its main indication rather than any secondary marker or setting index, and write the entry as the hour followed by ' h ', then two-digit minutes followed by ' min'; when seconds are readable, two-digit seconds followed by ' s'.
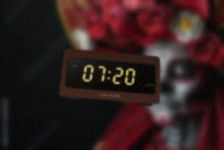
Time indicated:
7 h 20 min
